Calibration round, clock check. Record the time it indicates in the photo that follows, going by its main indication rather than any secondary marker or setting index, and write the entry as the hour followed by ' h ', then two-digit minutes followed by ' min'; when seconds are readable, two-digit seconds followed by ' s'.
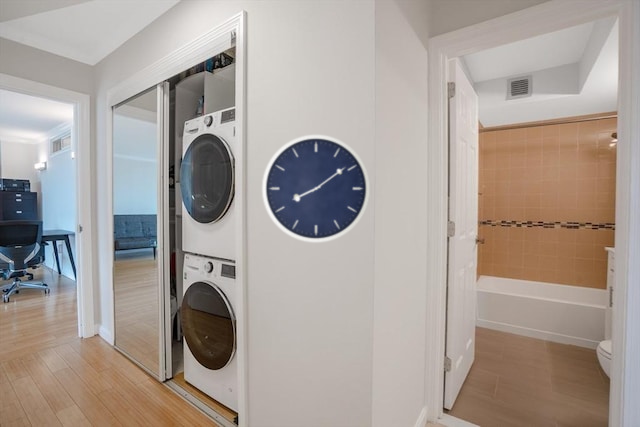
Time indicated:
8 h 09 min
